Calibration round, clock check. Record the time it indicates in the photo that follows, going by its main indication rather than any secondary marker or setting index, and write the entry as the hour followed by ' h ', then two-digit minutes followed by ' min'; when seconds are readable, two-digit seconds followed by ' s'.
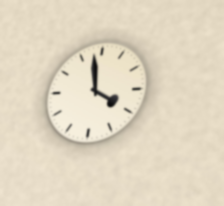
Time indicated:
3 h 58 min
